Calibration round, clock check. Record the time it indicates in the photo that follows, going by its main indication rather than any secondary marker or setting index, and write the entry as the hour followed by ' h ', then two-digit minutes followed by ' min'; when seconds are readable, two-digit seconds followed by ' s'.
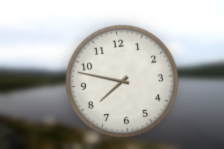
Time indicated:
7 h 48 min
